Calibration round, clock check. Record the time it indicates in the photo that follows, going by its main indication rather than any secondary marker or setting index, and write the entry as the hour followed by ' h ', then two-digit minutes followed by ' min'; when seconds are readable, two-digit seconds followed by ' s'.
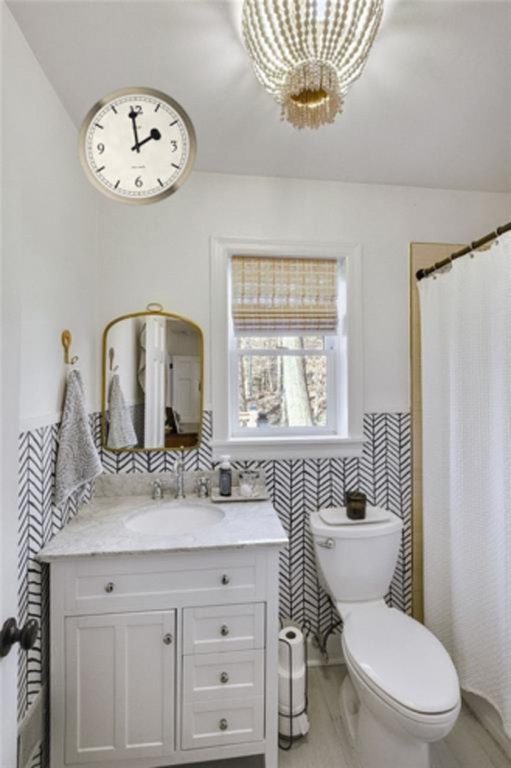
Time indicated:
1 h 59 min
